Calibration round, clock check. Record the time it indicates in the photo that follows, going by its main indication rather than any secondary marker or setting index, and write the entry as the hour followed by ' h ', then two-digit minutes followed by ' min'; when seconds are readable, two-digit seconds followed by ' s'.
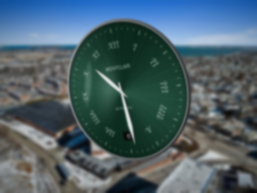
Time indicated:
10 h 29 min
